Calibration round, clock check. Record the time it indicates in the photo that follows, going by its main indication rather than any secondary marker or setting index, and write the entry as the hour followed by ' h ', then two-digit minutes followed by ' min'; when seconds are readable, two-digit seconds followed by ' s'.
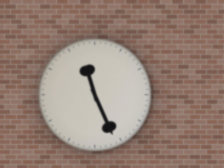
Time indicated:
11 h 26 min
